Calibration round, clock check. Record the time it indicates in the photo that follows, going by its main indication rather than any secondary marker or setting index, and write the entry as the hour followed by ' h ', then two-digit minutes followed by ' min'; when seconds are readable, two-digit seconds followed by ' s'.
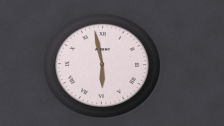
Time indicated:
5 h 58 min
